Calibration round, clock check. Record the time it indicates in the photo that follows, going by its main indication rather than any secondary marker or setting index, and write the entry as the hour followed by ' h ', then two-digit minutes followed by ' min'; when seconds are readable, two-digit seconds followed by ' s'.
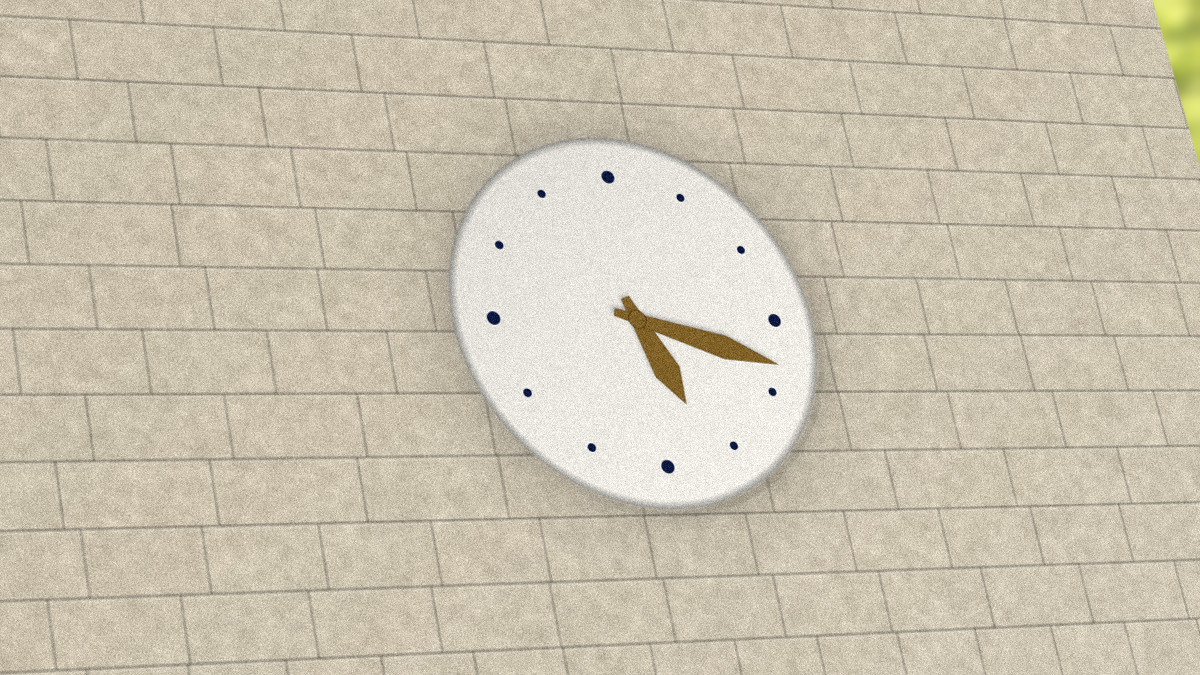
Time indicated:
5 h 18 min
